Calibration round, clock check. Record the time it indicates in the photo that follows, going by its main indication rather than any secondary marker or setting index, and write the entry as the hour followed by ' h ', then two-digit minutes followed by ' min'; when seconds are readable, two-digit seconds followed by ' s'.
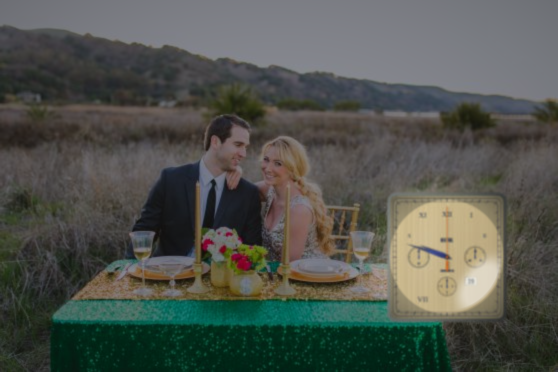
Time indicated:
9 h 48 min
